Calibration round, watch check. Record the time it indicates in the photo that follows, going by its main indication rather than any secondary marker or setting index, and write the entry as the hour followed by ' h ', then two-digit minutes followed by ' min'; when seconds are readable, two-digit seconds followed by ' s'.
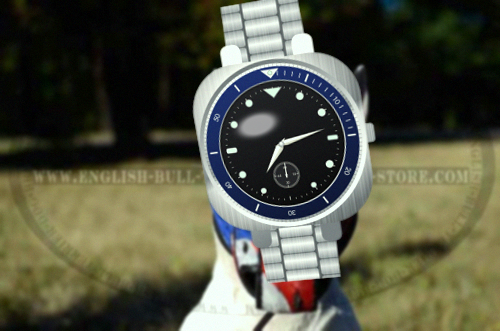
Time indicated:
7 h 13 min
